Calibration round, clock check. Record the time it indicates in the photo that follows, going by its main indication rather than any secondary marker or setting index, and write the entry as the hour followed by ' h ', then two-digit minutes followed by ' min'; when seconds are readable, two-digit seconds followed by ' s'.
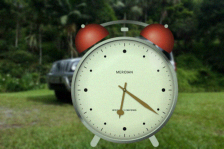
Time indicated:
6 h 21 min
